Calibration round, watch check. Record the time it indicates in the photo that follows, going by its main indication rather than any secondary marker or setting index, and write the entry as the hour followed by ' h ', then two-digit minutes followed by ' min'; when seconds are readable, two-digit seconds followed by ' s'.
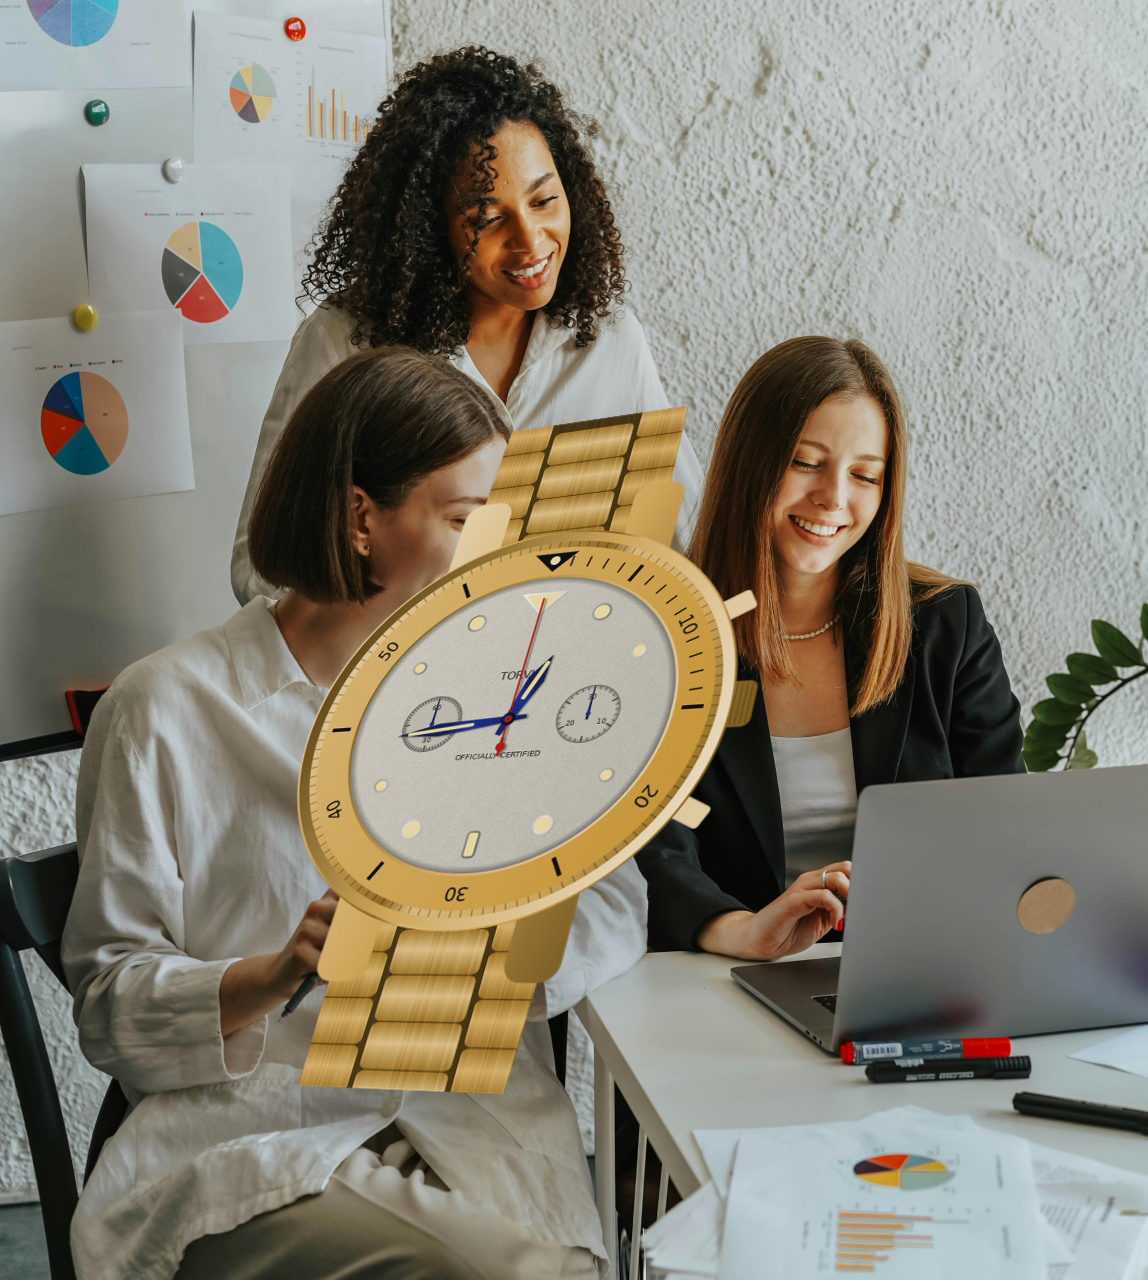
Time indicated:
12 h 44 min
